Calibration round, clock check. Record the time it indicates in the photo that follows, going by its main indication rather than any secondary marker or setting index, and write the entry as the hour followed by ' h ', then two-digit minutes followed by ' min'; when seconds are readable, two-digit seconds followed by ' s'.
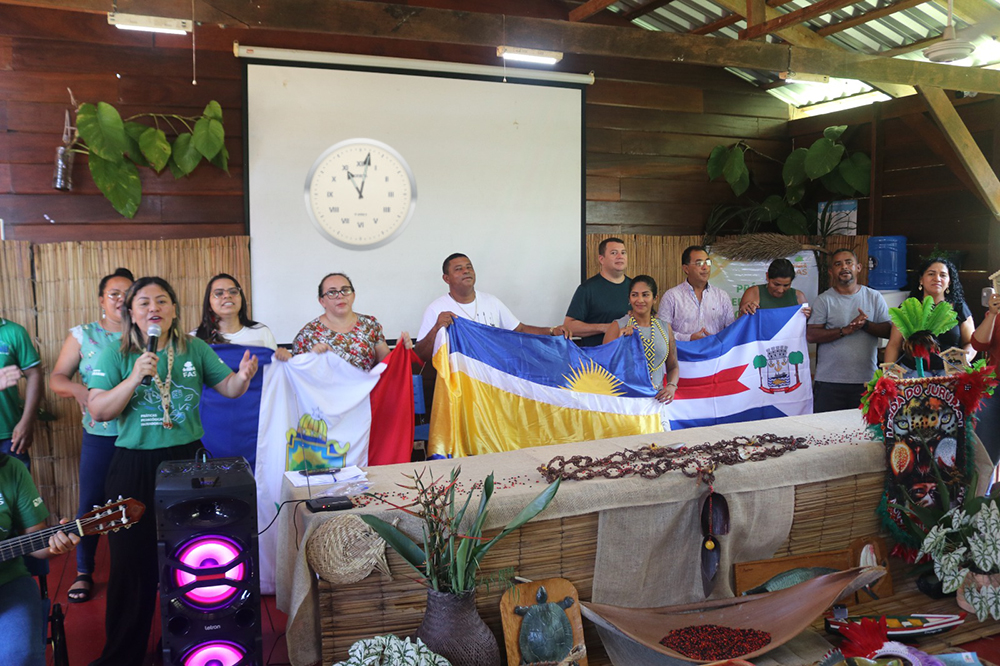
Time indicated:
11 h 02 min
